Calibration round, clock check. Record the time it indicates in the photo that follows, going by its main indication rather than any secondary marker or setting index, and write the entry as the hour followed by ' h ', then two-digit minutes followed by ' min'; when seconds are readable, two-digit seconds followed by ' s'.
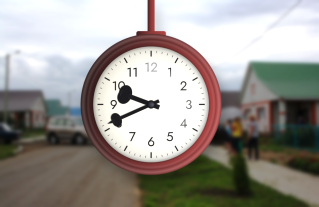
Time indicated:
9 h 41 min
